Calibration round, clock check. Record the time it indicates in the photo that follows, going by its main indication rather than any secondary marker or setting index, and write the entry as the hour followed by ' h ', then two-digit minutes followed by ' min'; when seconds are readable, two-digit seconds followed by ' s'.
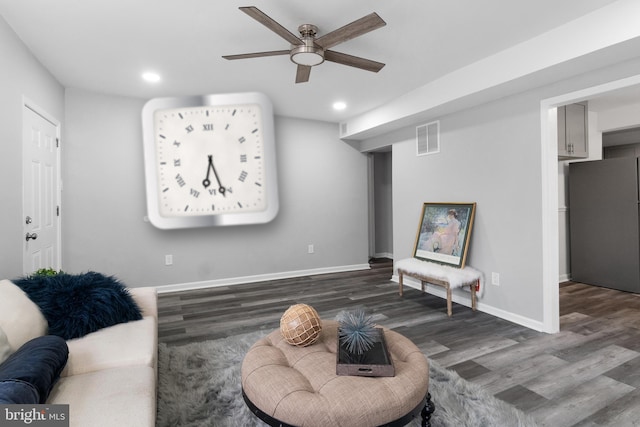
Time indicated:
6 h 27 min
